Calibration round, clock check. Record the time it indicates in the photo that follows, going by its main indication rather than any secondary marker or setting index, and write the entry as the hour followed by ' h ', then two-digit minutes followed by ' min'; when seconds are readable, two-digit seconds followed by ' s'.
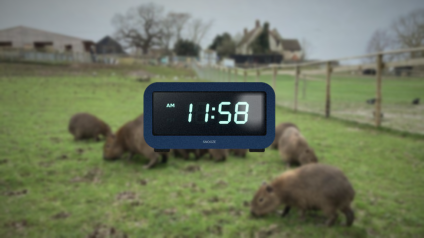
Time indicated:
11 h 58 min
